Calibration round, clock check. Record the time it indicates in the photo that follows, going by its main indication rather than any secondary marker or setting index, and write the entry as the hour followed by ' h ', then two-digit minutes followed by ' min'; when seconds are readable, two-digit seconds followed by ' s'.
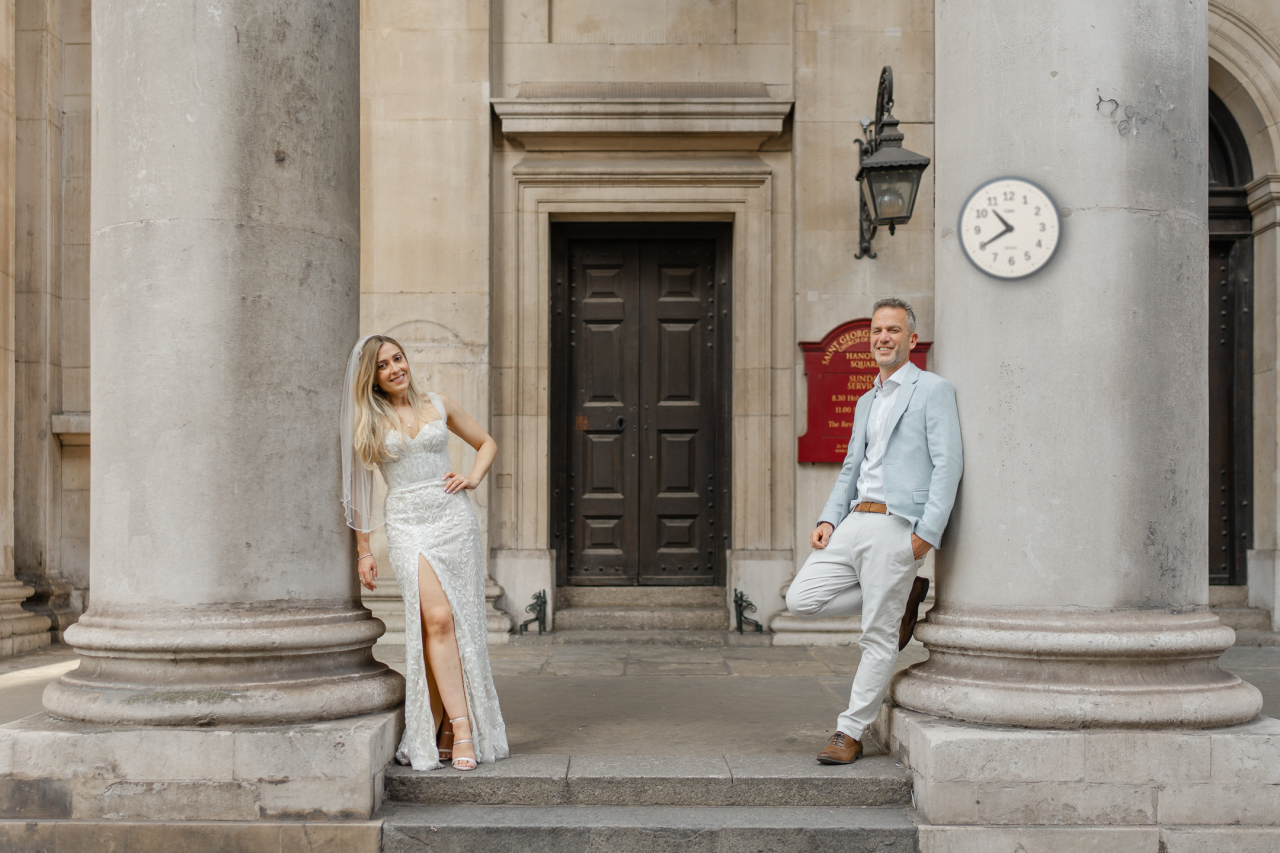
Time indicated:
10 h 40 min
